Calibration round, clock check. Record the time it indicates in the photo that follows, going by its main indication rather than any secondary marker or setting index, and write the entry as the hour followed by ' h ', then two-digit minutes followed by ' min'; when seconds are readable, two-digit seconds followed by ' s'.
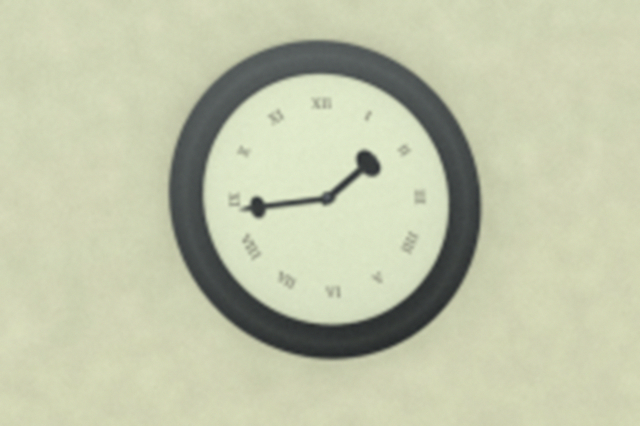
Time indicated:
1 h 44 min
